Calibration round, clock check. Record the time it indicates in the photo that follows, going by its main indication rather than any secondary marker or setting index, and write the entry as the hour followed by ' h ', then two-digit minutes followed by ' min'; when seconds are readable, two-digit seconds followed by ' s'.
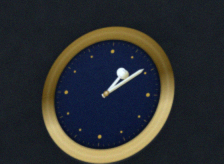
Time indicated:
1 h 09 min
